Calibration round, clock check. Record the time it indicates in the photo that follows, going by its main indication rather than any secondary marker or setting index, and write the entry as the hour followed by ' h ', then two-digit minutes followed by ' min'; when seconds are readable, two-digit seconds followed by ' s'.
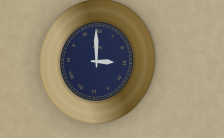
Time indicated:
2 h 59 min
